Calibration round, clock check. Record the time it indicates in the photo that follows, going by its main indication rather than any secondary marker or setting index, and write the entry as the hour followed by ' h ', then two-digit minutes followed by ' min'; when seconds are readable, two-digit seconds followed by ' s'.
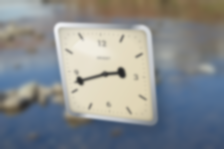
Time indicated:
2 h 42 min
